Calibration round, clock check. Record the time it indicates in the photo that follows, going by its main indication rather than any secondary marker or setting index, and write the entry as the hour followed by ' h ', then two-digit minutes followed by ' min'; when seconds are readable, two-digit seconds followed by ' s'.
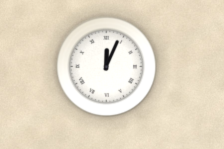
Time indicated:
12 h 04 min
